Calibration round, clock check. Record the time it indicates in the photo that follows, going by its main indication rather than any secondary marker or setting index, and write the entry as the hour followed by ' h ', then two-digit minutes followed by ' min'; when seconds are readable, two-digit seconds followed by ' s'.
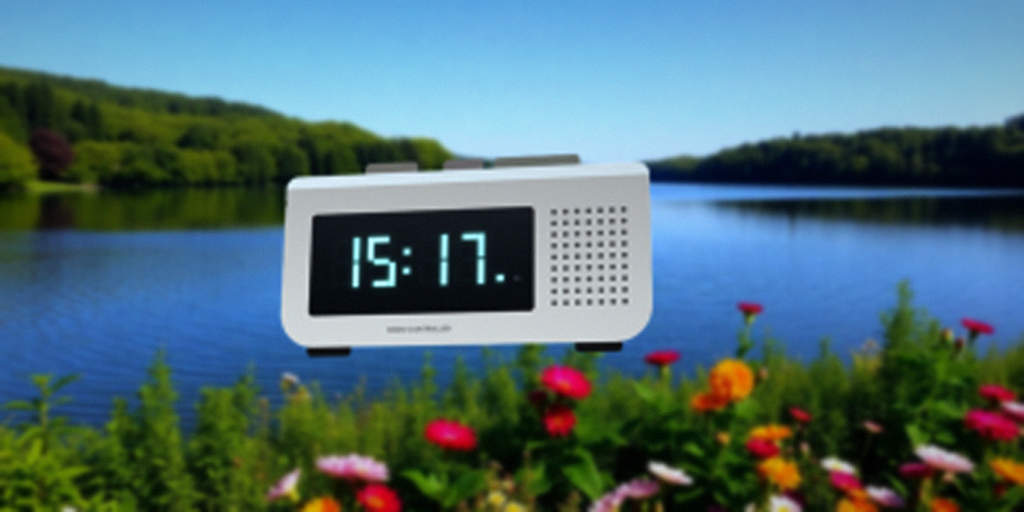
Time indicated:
15 h 17 min
